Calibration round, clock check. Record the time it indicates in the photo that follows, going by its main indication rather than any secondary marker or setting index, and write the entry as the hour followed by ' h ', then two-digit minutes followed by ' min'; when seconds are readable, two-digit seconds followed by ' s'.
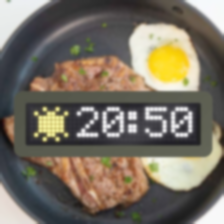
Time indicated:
20 h 50 min
